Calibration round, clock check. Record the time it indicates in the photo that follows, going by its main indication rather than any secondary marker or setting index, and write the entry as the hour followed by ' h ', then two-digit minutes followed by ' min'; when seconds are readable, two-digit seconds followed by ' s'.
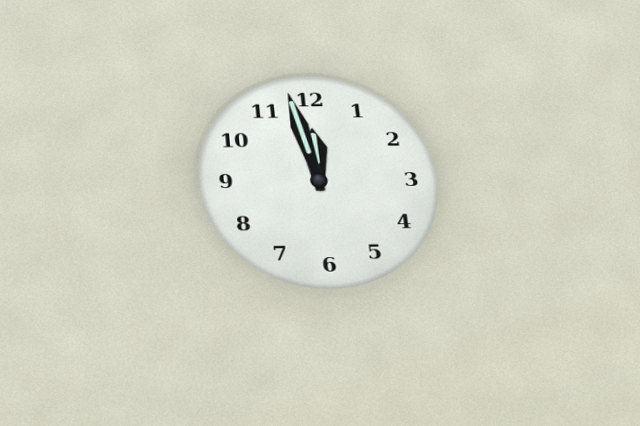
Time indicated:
11 h 58 min
